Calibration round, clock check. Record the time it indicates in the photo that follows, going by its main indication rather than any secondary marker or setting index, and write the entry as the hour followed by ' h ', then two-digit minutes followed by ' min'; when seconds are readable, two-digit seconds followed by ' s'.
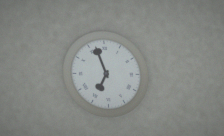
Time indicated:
6 h 57 min
